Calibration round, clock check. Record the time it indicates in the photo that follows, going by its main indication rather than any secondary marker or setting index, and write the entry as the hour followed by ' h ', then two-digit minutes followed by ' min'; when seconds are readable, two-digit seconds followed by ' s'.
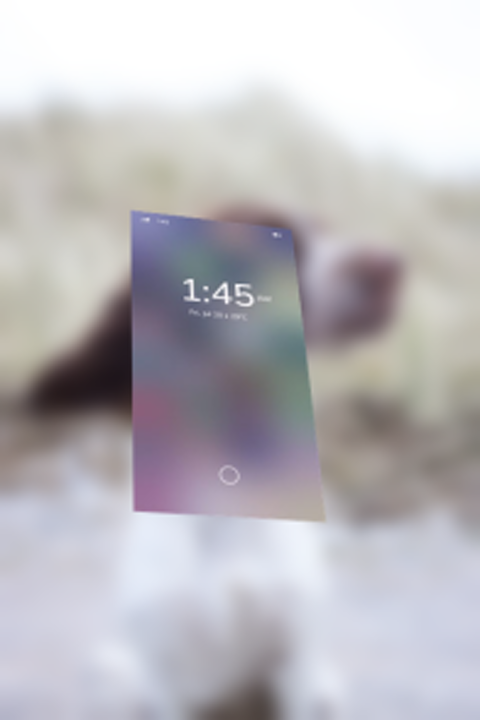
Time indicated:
1 h 45 min
